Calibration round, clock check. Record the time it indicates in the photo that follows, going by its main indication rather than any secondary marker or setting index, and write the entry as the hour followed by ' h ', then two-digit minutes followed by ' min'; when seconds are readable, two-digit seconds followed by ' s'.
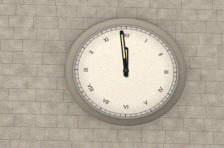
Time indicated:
11 h 59 min
